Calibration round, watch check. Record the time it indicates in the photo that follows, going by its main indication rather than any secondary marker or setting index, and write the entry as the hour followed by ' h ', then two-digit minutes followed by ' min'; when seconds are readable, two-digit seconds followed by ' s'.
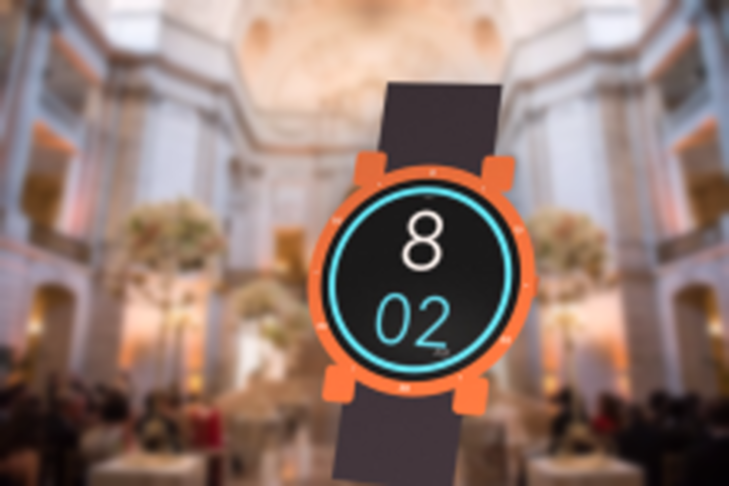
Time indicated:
8 h 02 min
